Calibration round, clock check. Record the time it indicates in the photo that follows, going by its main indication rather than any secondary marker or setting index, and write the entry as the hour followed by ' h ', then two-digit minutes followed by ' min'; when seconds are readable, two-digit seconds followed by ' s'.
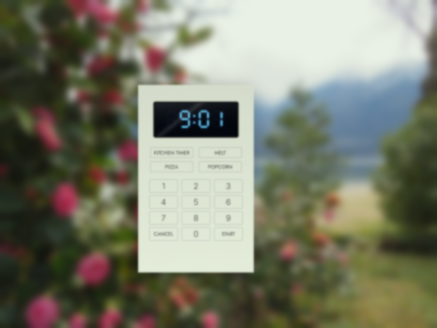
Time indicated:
9 h 01 min
